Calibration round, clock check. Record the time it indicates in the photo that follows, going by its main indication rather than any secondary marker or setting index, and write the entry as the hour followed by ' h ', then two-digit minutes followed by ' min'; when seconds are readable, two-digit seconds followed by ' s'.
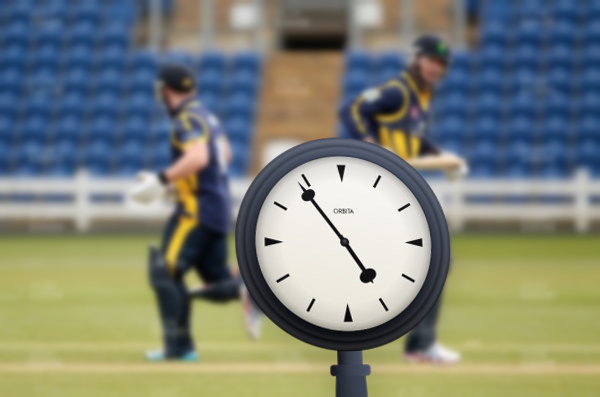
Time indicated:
4 h 54 min
